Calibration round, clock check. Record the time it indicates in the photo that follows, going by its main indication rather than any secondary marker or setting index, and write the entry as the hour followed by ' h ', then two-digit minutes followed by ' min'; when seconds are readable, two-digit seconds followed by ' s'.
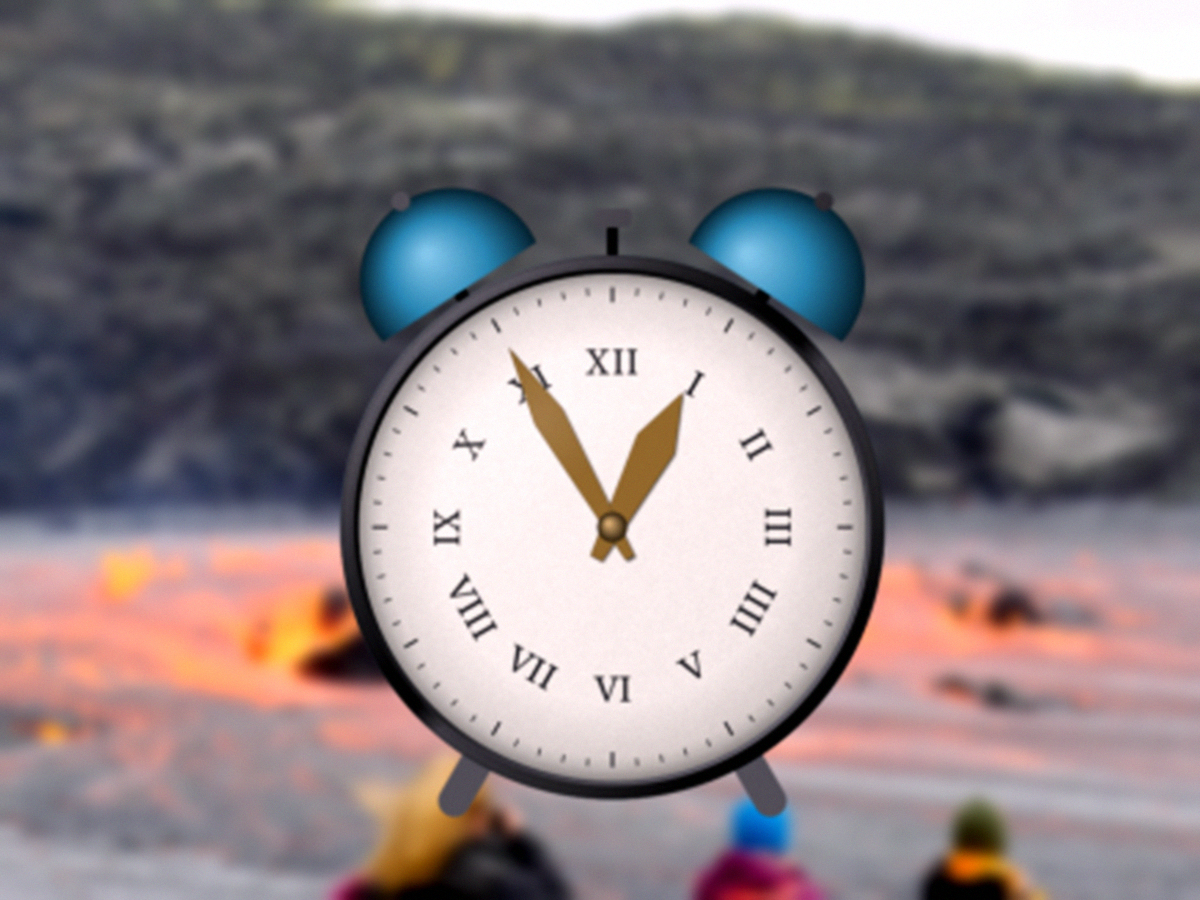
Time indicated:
12 h 55 min
